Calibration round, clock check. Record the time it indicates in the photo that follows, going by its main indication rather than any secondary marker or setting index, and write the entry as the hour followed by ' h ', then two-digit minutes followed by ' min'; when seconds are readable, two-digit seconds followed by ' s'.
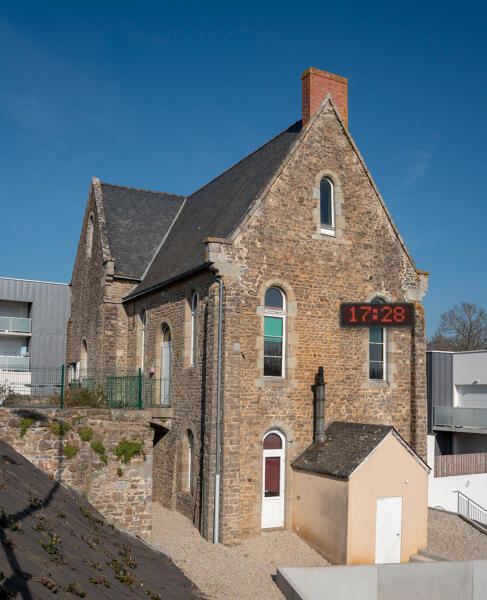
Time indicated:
17 h 28 min
